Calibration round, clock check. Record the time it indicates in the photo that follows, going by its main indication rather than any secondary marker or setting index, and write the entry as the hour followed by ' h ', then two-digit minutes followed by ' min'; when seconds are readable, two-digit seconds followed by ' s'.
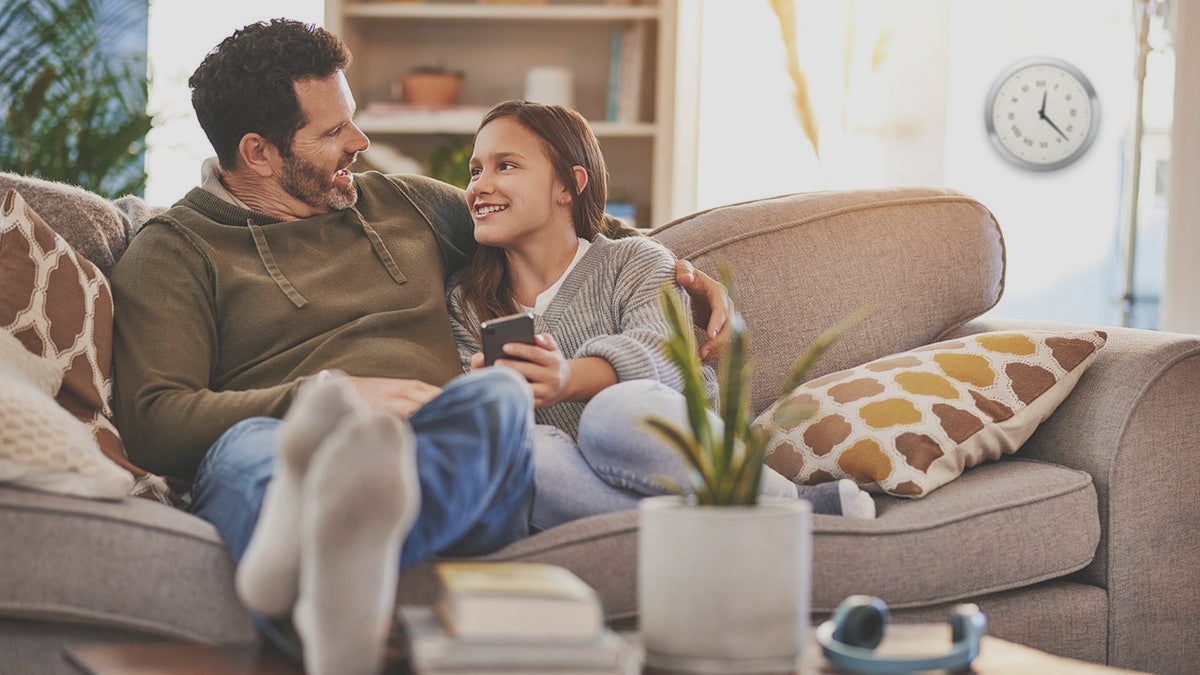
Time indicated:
12 h 23 min
